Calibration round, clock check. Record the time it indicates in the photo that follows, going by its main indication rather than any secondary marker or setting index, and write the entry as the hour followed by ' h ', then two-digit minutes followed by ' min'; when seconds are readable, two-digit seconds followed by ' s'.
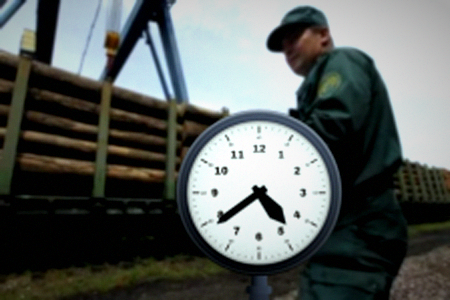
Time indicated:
4 h 39 min
